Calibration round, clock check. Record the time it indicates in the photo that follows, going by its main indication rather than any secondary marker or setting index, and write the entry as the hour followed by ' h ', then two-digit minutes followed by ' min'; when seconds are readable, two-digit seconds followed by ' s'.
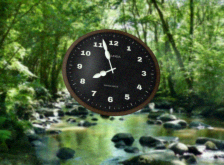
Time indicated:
7 h 57 min
